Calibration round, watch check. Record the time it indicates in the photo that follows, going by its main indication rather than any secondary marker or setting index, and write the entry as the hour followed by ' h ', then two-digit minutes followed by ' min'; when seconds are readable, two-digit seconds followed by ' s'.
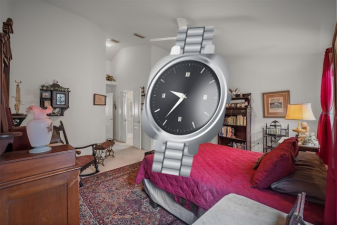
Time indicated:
9 h 36 min
